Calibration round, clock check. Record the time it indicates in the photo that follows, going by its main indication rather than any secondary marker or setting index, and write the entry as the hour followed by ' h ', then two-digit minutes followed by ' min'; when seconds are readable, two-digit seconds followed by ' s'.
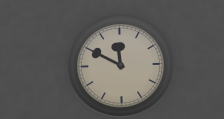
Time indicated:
11 h 50 min
